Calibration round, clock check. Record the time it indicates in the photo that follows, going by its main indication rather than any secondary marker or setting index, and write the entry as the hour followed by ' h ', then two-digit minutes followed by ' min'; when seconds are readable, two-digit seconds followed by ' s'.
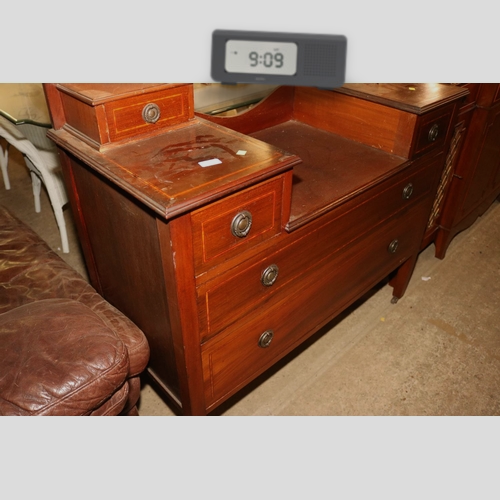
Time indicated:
9 h 09 min
